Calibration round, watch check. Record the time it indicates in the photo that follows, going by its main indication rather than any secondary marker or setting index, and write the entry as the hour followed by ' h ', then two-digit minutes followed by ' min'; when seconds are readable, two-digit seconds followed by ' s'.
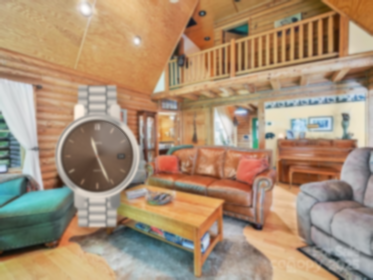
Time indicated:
11 h 26 min
